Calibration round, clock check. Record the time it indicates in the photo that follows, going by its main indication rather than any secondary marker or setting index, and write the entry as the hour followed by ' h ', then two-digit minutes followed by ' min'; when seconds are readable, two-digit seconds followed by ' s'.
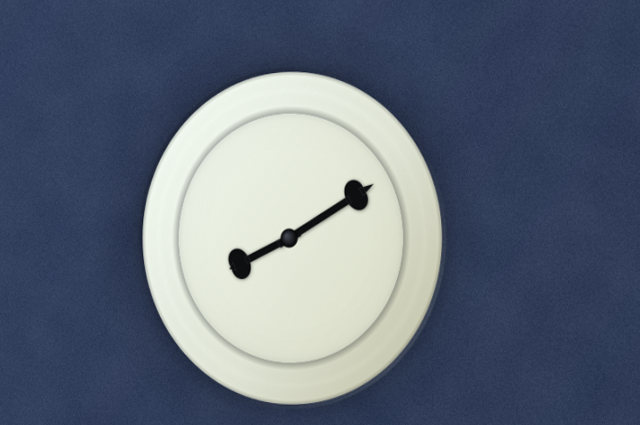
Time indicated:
8 h 10 min
